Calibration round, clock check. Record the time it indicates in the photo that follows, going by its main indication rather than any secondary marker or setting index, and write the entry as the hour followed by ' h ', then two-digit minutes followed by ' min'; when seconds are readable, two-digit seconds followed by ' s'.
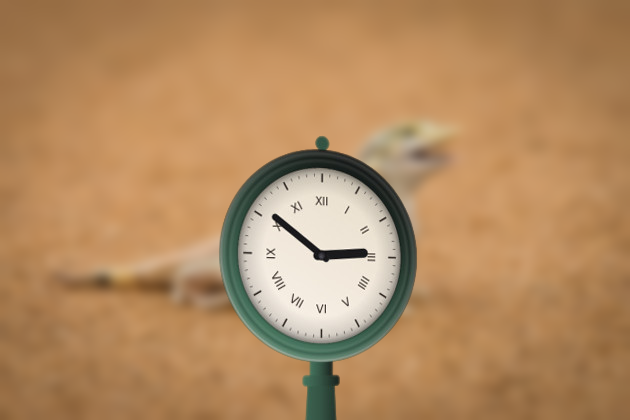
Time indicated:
2 h 51 min
